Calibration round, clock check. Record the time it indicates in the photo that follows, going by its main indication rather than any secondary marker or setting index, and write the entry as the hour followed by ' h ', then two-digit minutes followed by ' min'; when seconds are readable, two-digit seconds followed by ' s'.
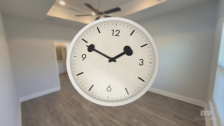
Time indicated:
1 h 49 min
